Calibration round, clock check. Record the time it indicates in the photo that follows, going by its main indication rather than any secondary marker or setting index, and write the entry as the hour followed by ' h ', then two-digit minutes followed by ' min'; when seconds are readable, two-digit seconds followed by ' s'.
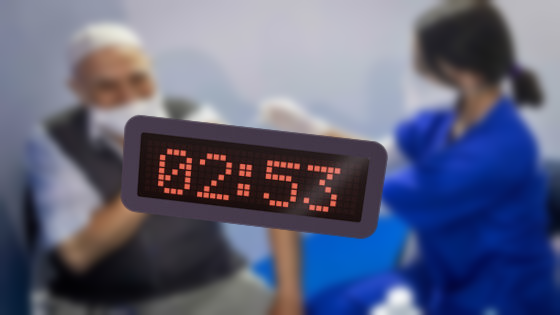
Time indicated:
2 h 53 min
